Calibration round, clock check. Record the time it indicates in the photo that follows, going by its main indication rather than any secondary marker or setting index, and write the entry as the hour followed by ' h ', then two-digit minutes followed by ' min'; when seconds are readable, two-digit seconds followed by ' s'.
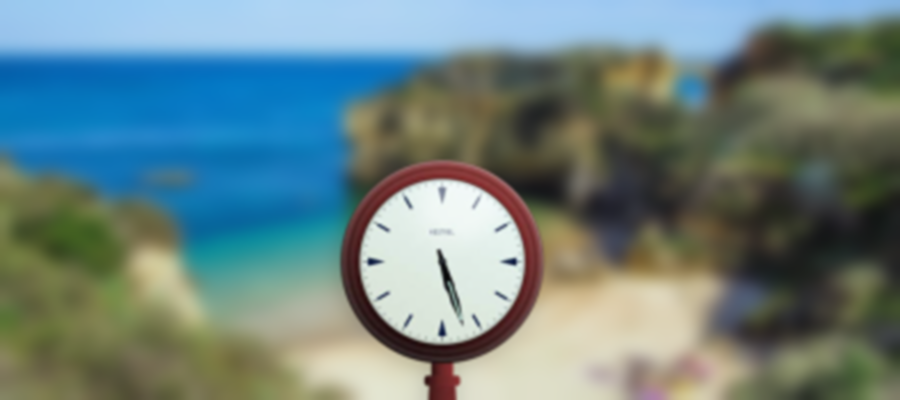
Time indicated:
5 h 27 min
